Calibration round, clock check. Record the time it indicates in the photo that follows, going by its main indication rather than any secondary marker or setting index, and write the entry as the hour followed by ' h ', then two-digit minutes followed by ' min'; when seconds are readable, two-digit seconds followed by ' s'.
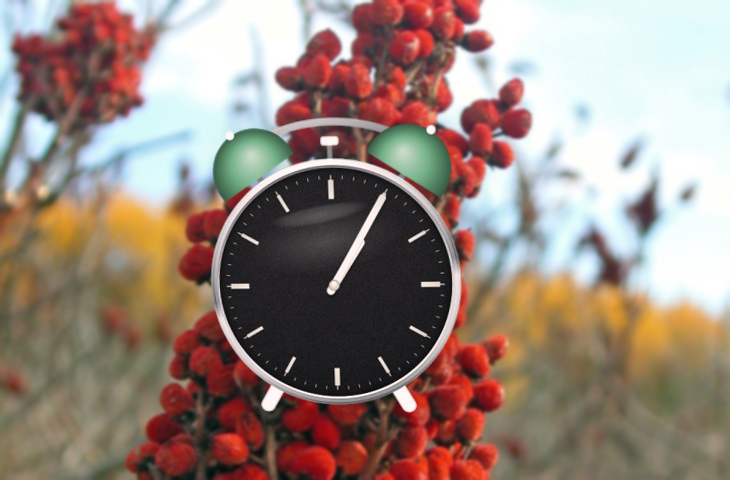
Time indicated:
1 h 05 min
